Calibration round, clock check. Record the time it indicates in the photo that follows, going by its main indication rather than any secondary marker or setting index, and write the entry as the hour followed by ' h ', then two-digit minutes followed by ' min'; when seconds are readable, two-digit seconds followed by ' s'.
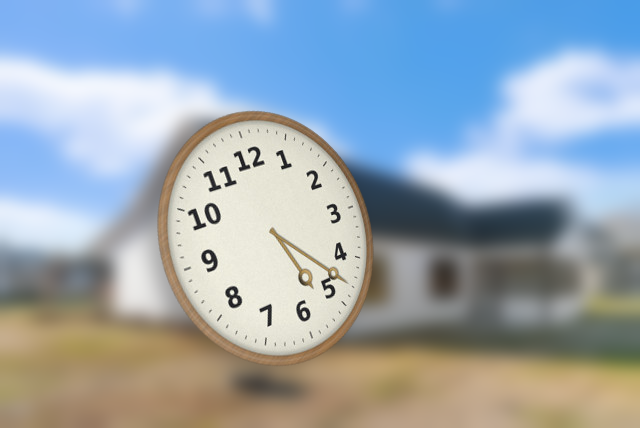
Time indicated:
5 h 23 min
